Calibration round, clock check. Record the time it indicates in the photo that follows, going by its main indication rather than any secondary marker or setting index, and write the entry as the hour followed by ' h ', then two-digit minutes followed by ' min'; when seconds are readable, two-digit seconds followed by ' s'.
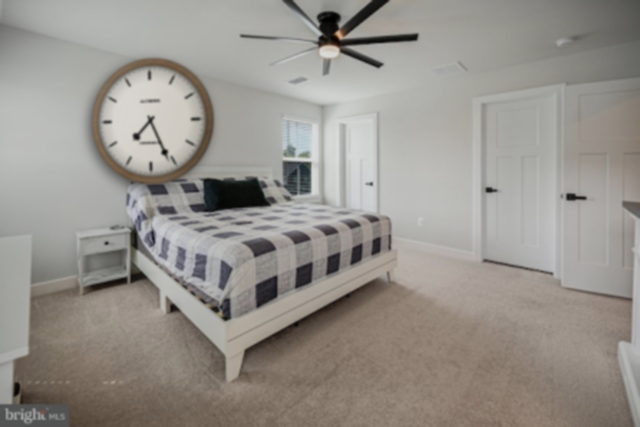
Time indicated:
7 h 26 min
